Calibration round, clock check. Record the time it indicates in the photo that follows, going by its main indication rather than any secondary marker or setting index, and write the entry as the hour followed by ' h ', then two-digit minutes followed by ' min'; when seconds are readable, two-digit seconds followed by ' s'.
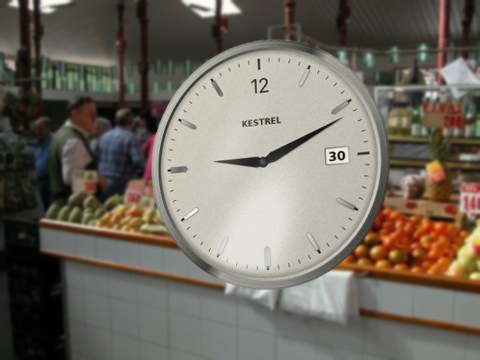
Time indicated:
9 h 11 min
